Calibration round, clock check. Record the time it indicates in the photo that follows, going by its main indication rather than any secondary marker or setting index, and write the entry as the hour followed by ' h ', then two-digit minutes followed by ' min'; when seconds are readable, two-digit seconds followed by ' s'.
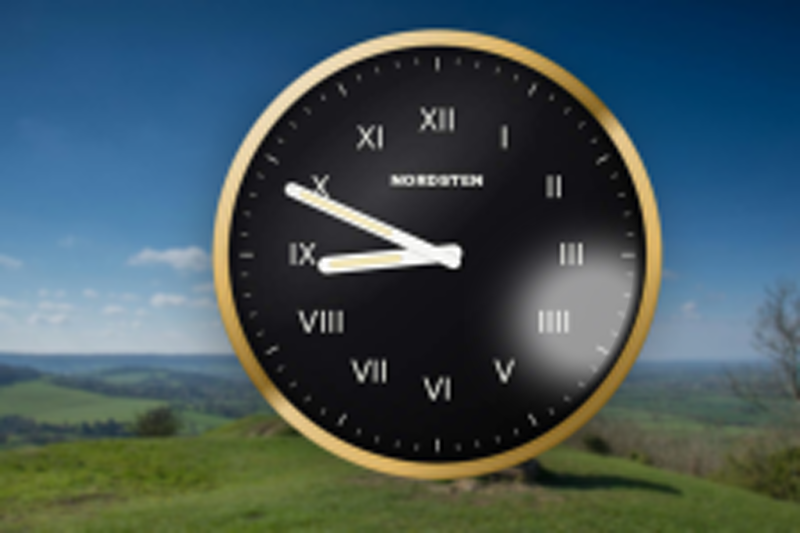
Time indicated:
8 h 49 min
